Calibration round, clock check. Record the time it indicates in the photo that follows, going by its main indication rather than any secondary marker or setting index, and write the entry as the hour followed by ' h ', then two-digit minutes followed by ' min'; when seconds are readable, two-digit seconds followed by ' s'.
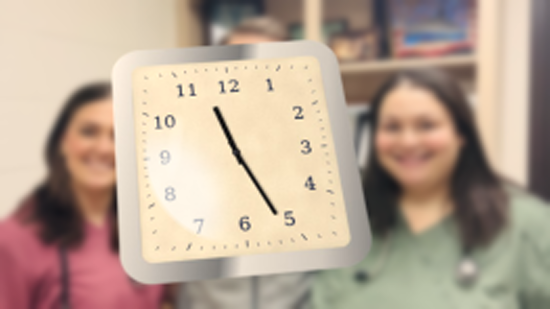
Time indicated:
11 h 26 min
